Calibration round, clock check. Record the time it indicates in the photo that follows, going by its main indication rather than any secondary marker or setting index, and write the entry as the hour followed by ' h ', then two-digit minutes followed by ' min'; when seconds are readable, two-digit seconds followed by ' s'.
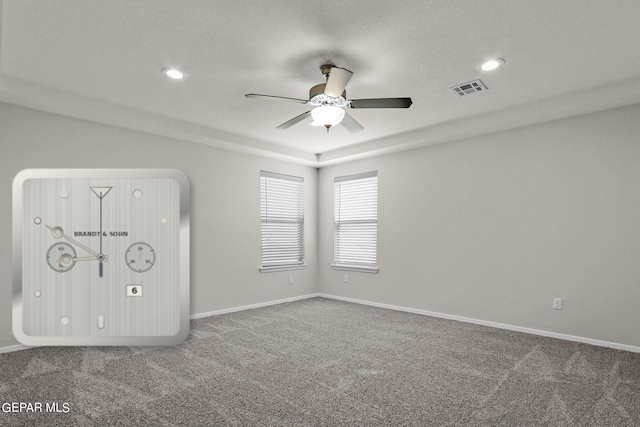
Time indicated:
8 h 50 min
